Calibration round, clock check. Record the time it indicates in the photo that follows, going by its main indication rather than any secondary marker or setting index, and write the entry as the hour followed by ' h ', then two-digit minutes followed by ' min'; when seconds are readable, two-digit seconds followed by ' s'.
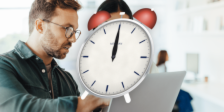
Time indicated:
12 h 00 min
